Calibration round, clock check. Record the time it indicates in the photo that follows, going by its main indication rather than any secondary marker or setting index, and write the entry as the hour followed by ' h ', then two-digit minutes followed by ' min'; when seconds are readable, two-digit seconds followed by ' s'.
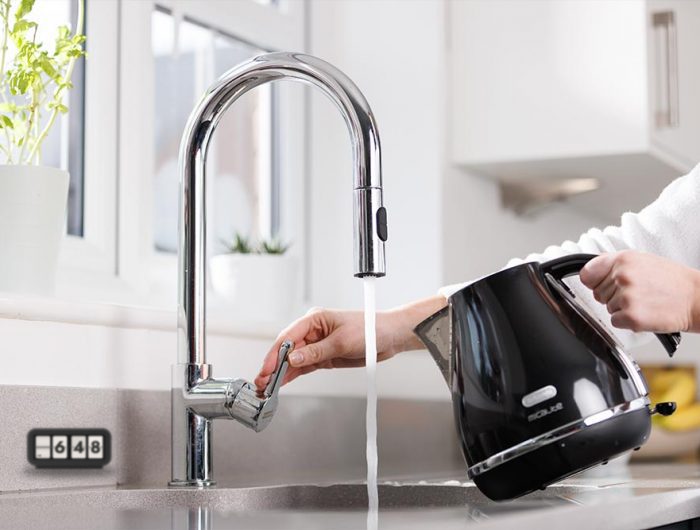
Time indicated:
6 h 48 min
